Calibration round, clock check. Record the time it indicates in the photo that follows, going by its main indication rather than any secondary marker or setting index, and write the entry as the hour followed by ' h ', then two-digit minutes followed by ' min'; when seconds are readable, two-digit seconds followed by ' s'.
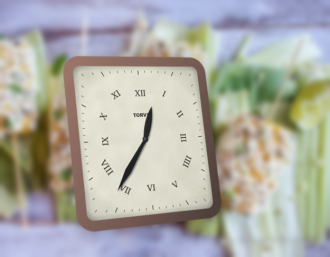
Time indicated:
12 h 36 min
